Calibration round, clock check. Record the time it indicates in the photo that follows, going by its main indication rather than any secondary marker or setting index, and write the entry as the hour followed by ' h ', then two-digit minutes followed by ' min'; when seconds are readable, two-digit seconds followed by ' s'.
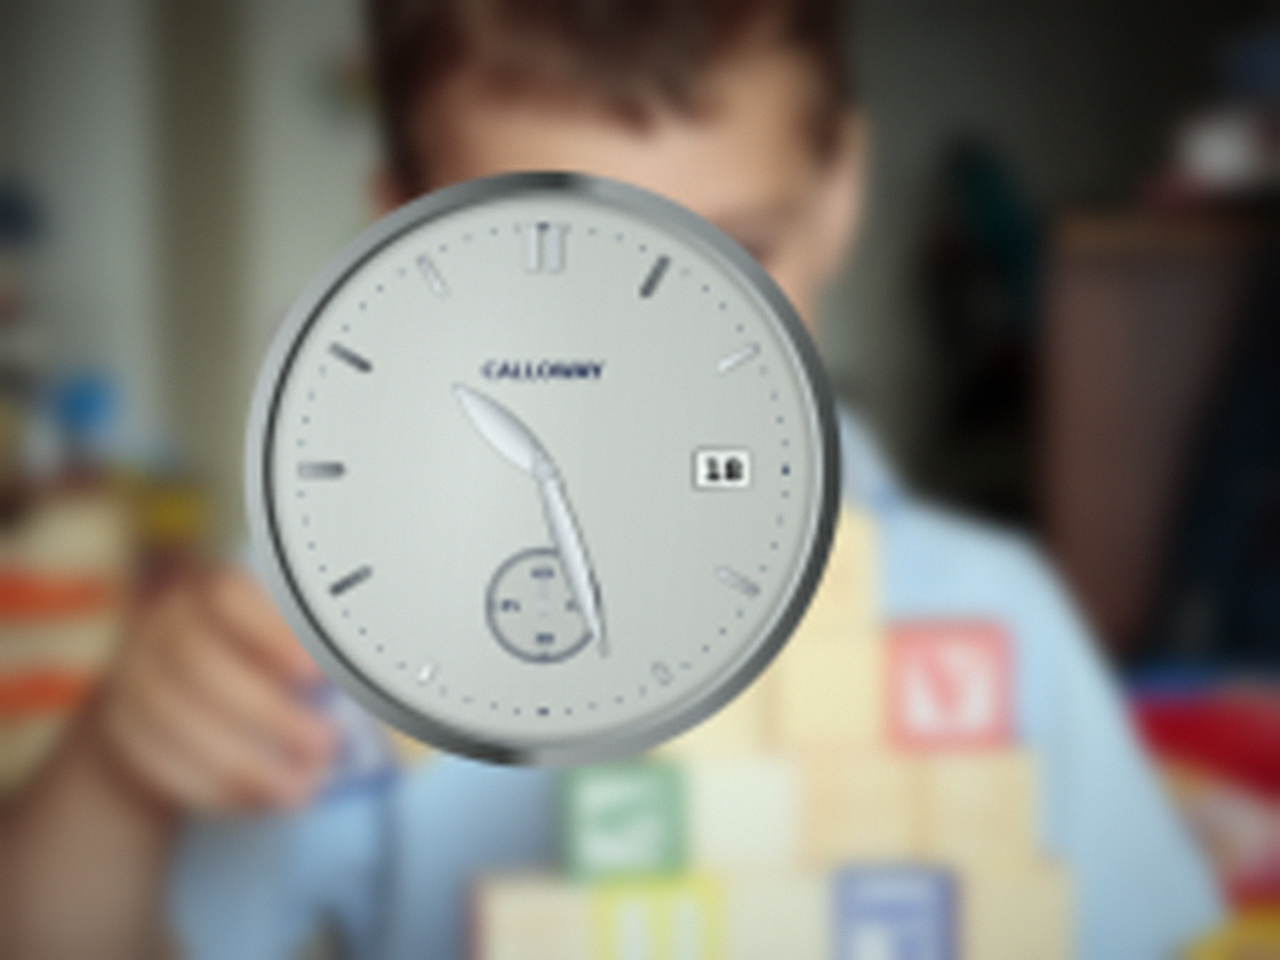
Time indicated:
10 h 27 min
